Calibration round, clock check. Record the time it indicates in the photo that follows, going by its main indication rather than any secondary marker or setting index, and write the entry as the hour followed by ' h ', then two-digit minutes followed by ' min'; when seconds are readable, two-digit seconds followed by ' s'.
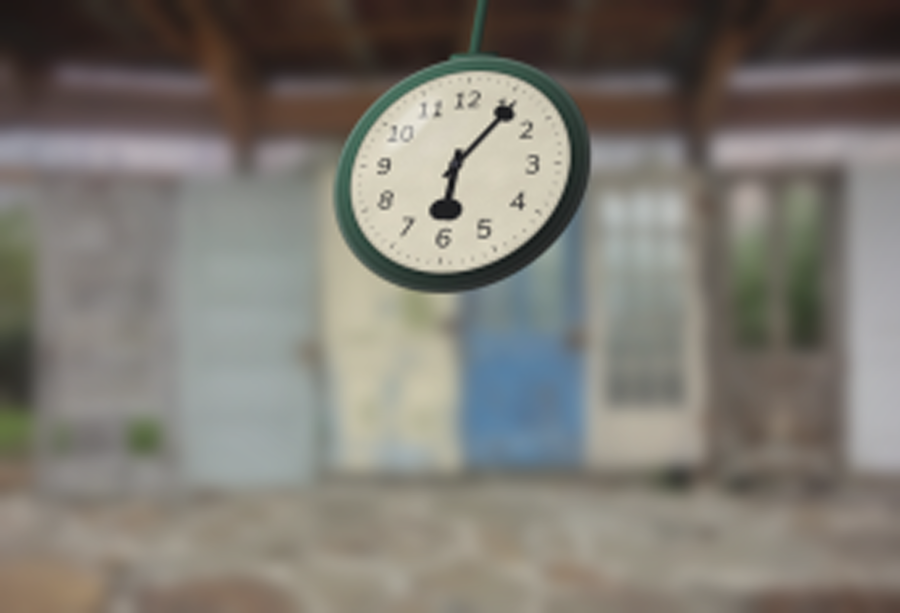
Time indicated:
6 h 06 min
